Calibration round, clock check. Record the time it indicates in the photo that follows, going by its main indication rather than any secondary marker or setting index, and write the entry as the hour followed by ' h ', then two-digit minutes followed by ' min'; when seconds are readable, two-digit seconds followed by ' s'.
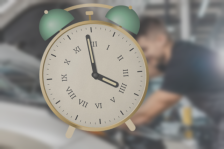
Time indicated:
3 h 59 min
